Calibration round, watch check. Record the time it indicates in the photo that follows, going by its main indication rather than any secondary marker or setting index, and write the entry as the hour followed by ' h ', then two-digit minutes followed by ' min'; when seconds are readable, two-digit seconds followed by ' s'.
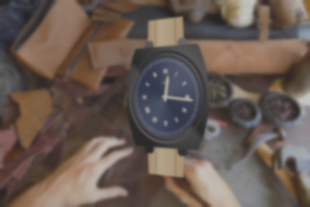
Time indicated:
12 h 16 min
